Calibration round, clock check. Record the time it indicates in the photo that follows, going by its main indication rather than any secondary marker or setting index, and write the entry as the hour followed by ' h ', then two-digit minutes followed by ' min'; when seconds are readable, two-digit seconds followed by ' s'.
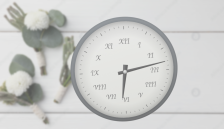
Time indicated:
6 h 13 min
